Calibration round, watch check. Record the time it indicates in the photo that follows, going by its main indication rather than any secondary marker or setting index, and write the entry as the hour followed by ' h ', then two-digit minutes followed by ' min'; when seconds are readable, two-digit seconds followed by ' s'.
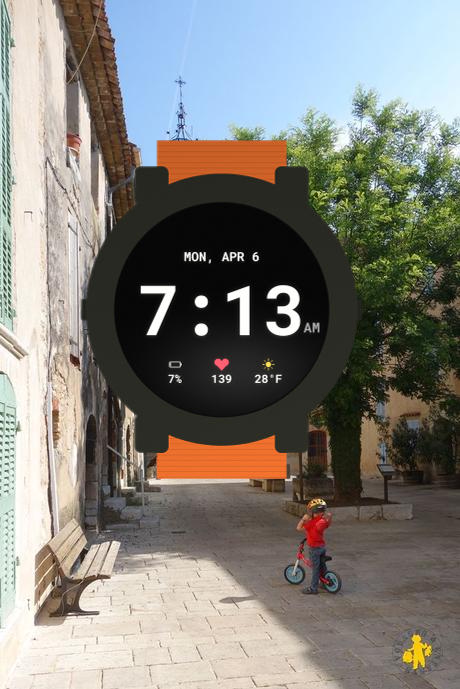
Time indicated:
7 h 13 min
